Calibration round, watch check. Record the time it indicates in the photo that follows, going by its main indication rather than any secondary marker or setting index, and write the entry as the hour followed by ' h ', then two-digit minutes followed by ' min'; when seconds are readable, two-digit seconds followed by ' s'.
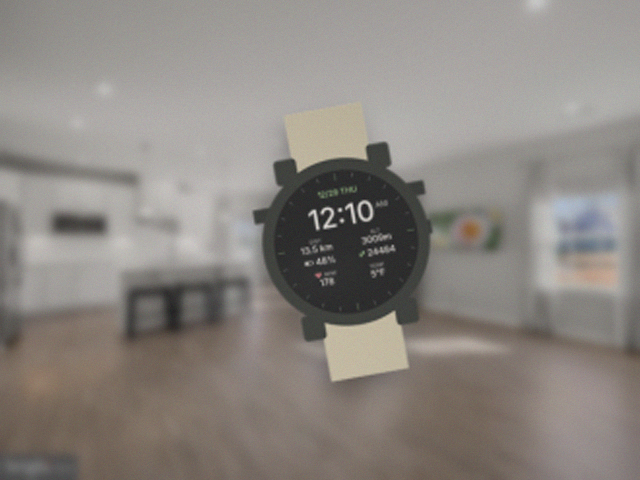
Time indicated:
12 h 10 min
